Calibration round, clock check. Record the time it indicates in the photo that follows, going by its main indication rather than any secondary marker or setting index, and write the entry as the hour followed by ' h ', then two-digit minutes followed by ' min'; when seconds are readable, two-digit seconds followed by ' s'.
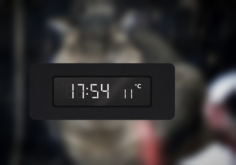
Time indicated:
17 h 54 min
